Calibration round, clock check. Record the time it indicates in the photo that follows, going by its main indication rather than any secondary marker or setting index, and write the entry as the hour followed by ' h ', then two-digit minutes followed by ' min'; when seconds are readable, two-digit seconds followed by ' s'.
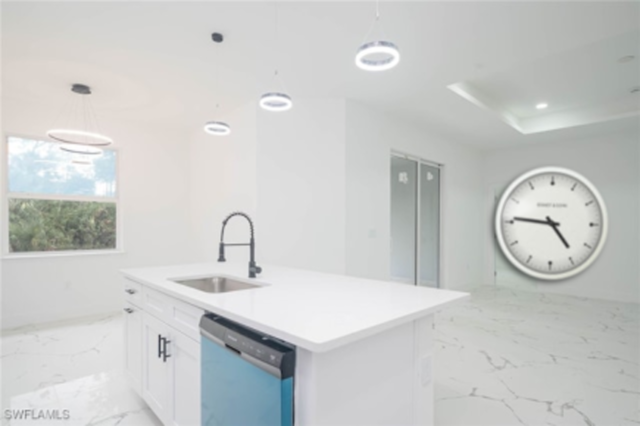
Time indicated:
4 h 46 min
